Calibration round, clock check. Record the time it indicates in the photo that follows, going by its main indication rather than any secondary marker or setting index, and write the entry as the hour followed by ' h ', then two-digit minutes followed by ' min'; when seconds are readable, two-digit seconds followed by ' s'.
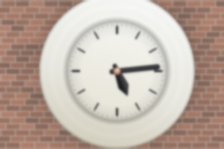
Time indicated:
5 h 14 min
